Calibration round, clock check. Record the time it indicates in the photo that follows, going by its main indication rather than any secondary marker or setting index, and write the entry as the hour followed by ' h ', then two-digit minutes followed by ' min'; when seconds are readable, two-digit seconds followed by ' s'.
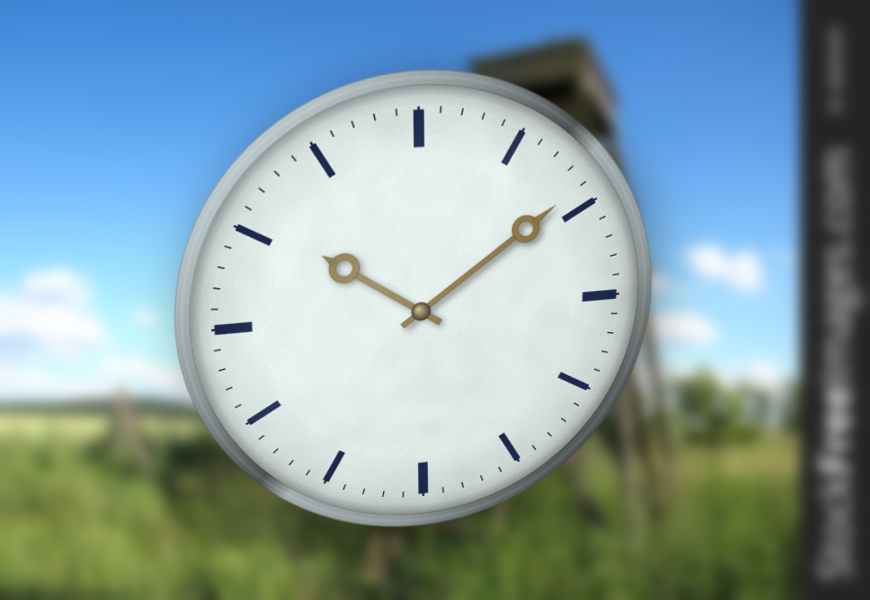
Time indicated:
10 h 09 min
